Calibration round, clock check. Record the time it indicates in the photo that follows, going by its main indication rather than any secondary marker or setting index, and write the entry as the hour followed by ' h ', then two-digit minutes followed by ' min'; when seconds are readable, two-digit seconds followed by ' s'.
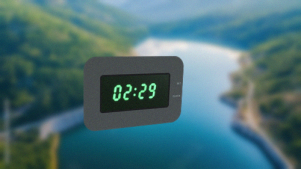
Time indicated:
2 h 29 min
